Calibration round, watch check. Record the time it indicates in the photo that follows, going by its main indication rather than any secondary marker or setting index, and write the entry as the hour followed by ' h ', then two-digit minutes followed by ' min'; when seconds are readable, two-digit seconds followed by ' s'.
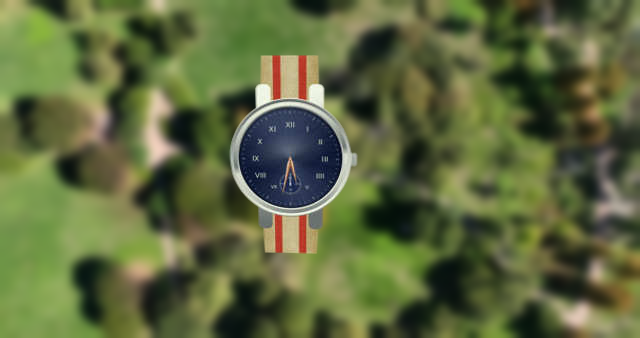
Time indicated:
5 h 32 min
